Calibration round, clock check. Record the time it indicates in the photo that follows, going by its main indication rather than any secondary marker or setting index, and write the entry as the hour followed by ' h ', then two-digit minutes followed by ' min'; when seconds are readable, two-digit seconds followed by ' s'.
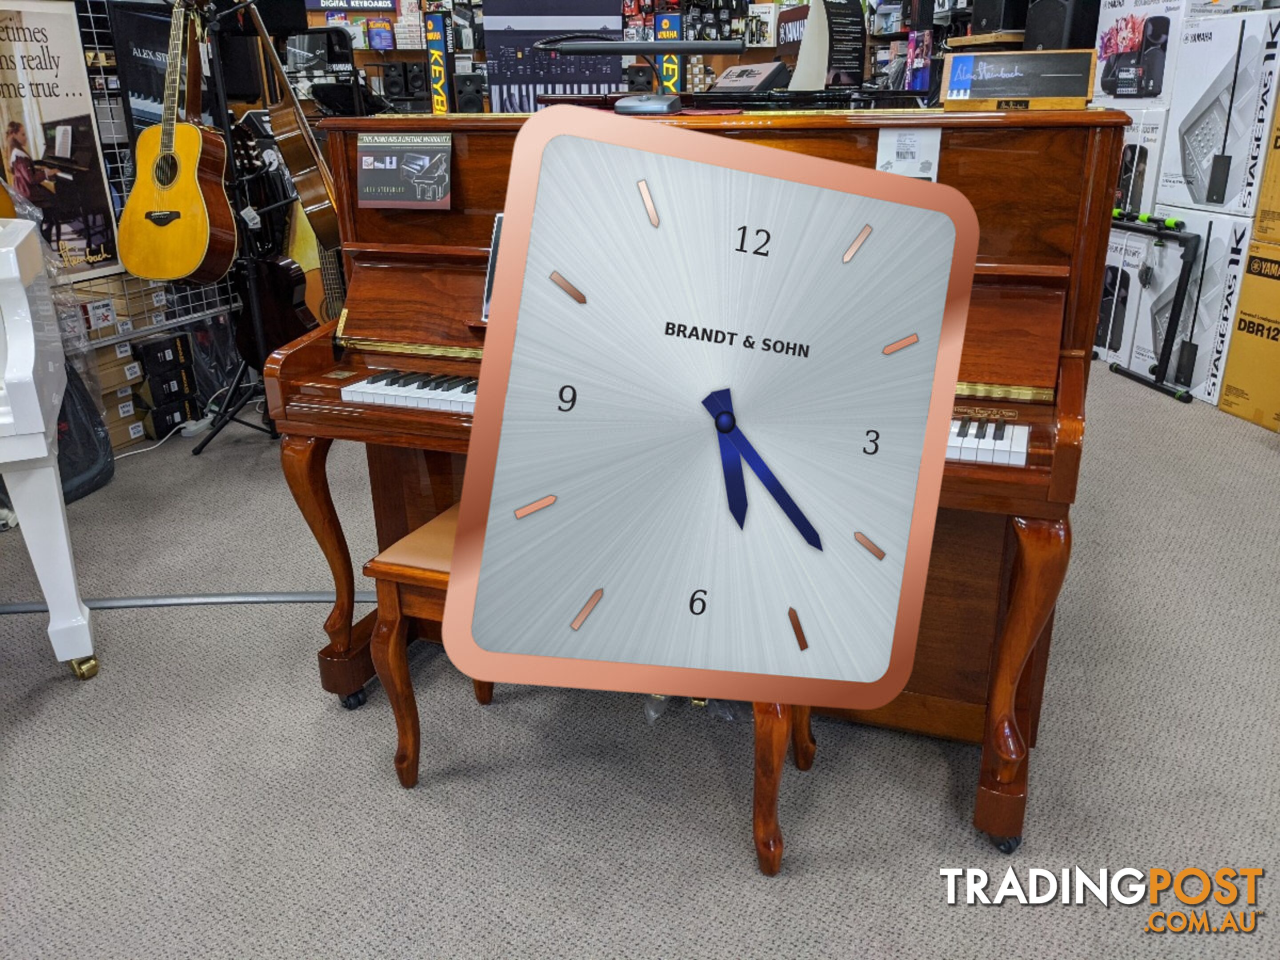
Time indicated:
5 h 22 min
